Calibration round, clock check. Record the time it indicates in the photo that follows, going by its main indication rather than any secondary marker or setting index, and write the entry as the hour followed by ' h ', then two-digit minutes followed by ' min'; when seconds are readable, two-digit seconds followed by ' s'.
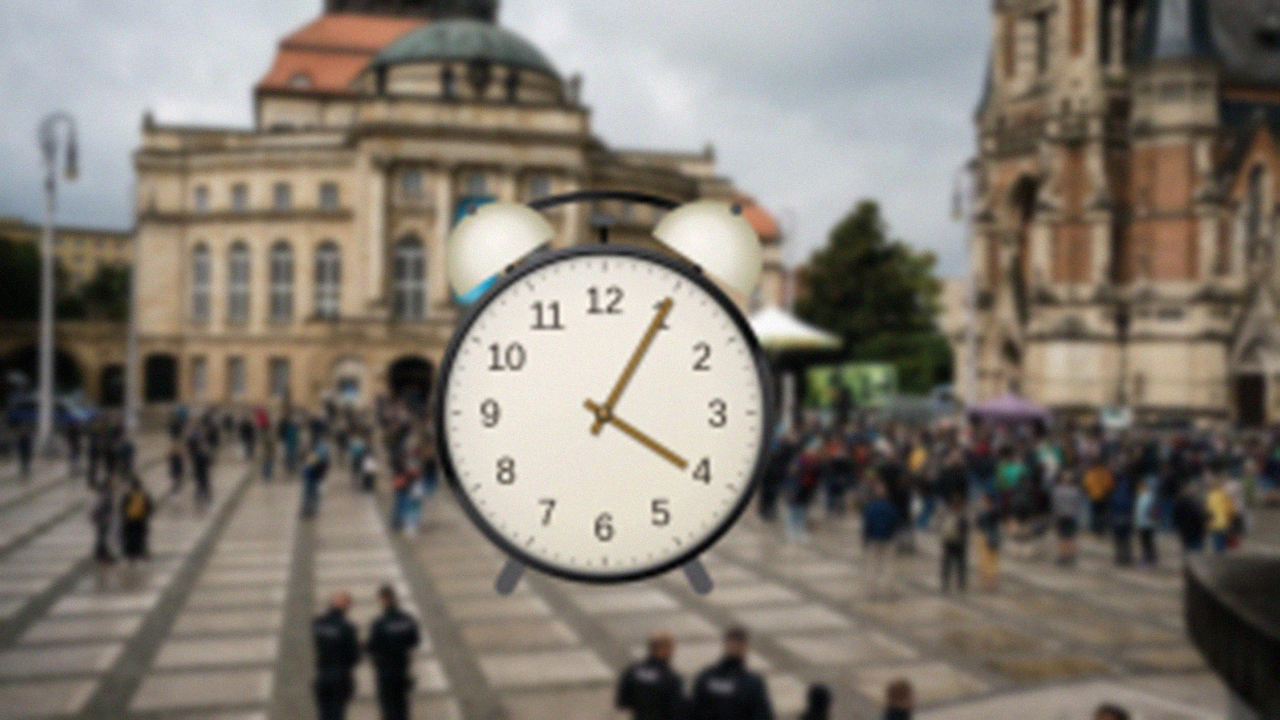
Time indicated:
4 h 05 min
